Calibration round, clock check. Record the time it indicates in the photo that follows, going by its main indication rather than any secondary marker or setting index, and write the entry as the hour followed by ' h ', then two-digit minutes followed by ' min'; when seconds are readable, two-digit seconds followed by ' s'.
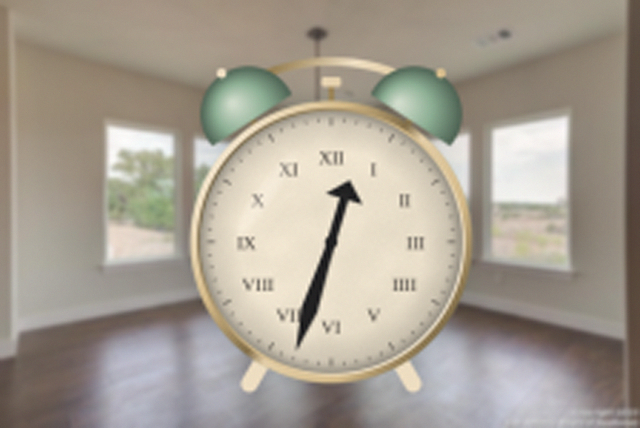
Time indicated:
12 h 33 min
